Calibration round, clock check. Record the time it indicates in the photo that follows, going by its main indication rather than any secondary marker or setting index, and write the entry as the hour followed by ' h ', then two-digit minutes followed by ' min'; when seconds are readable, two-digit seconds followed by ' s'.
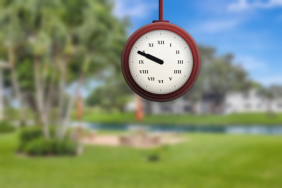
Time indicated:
9 h 49 min
